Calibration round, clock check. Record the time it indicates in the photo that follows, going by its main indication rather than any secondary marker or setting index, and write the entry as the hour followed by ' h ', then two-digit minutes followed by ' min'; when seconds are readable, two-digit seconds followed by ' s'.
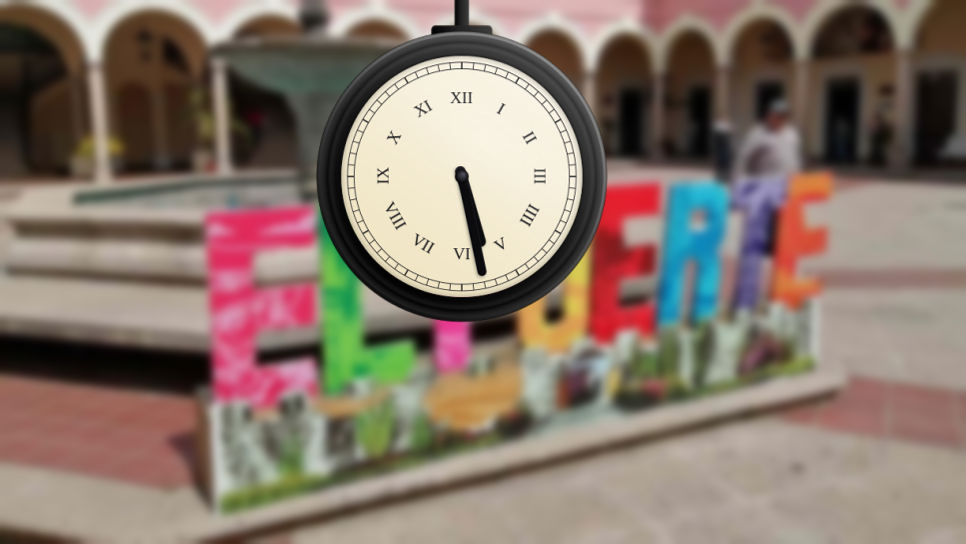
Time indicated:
5 h 28 min
